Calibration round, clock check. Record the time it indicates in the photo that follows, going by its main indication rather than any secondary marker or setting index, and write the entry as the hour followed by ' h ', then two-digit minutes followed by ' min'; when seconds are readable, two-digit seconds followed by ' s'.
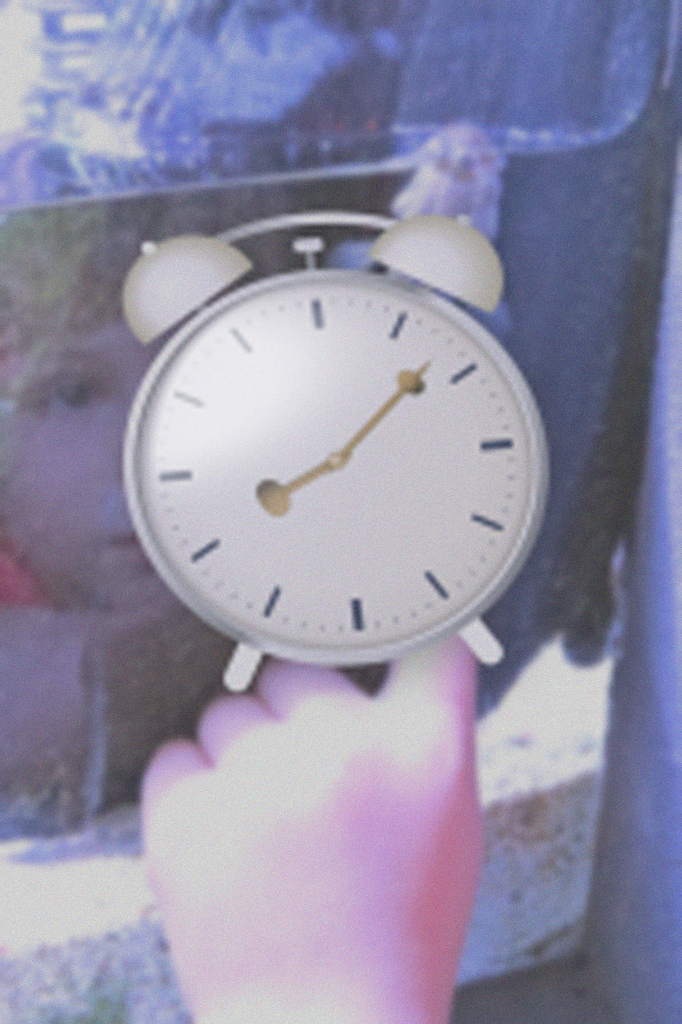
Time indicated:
8 h 08 min
